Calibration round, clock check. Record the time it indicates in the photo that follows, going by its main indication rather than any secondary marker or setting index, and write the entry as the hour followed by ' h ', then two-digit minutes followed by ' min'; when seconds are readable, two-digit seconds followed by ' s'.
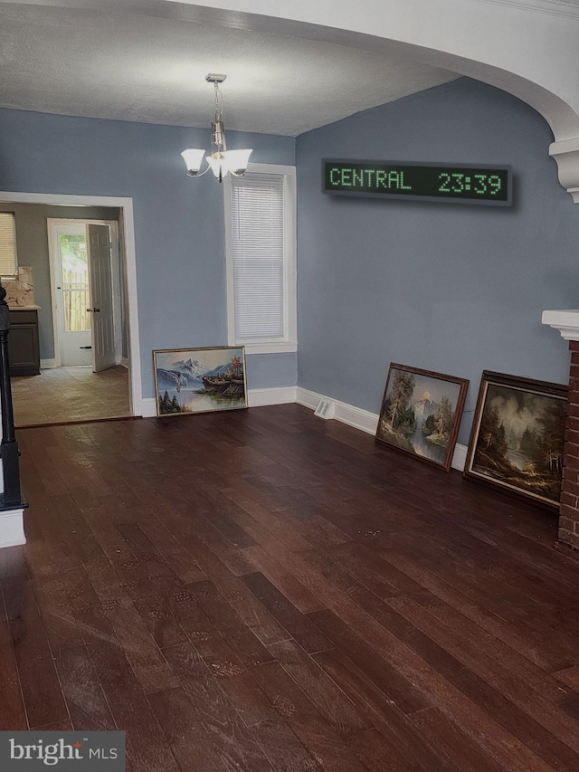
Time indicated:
23 h 39 min
